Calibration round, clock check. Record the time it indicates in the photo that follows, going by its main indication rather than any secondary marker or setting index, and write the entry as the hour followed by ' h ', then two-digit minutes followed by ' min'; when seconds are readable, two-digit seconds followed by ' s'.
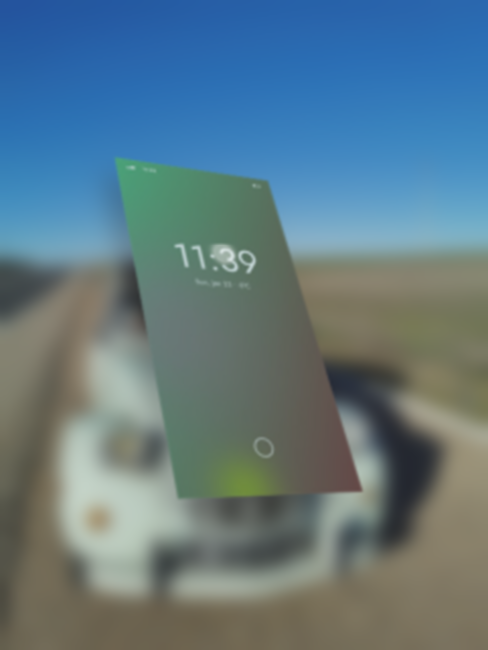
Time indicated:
11 h 39 min
